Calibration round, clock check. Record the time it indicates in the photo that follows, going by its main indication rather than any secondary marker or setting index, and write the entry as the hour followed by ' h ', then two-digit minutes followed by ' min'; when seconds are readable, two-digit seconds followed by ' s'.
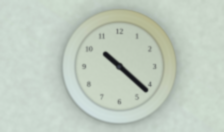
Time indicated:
10 h 22 min
